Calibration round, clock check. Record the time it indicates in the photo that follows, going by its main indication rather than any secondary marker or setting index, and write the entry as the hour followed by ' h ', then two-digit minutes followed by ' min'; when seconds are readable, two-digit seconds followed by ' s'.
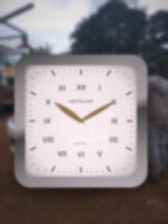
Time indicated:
10 h 10 min
